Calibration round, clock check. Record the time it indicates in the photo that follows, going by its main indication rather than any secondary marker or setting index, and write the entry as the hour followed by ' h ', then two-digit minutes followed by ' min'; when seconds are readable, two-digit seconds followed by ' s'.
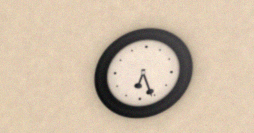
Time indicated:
6 h 26 min
